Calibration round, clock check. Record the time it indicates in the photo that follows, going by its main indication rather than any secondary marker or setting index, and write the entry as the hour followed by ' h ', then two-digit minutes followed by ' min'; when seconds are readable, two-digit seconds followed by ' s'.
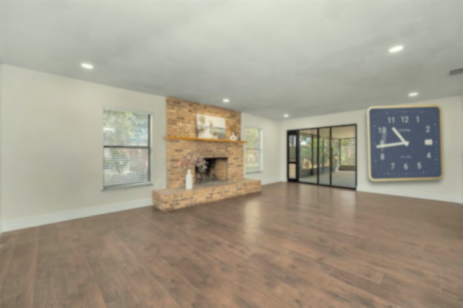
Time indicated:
10 h 44 min
